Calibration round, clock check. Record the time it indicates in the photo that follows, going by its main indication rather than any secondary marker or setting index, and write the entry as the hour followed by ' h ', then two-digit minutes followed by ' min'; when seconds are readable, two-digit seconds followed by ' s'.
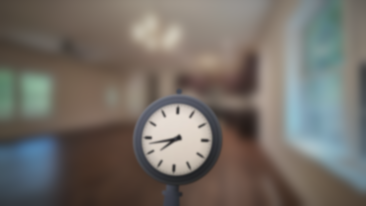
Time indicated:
7 h 43 min
